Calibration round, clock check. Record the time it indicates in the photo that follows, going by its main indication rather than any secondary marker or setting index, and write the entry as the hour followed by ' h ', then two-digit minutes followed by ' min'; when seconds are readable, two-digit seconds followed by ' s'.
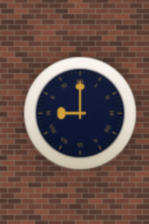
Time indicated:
9 h 00 min
